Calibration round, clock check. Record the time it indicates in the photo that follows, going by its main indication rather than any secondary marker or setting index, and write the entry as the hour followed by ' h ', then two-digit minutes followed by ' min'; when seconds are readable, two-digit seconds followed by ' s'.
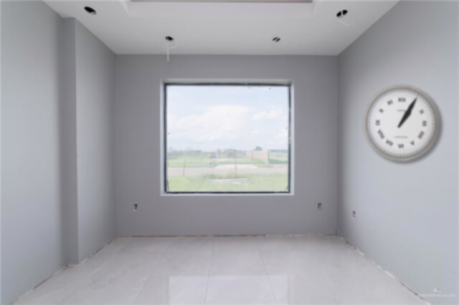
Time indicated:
1 h 05 min
